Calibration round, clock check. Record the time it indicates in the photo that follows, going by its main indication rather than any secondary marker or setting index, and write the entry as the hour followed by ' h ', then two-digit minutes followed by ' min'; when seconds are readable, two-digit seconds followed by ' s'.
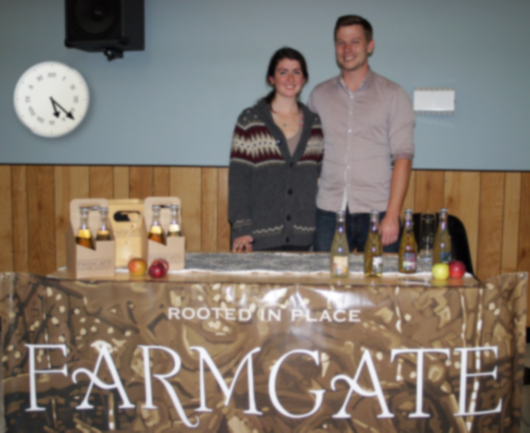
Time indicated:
5 h 22 min
